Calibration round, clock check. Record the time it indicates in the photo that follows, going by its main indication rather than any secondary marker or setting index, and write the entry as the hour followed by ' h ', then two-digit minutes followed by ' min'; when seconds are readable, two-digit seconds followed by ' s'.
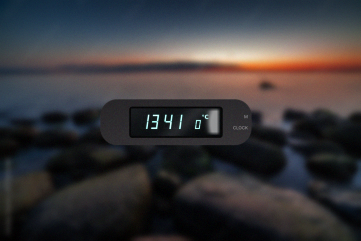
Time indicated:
13 h 41 min
